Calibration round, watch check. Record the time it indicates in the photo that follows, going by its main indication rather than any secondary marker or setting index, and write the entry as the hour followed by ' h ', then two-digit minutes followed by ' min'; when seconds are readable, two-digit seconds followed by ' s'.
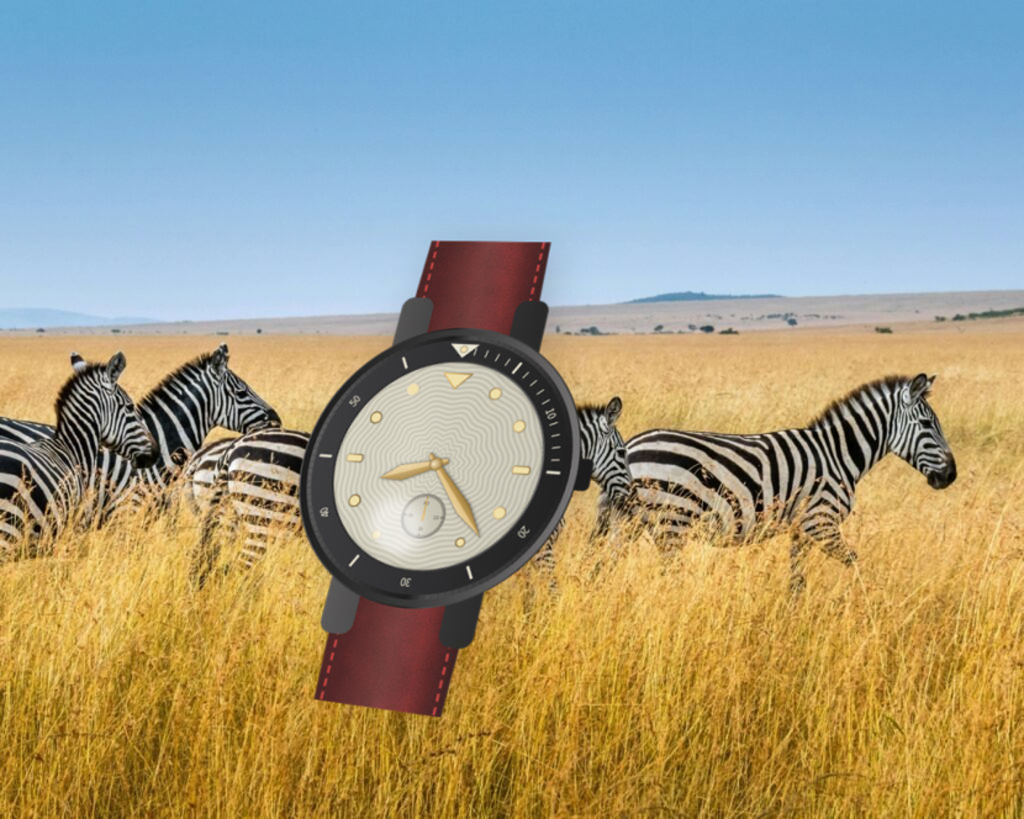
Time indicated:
8 h 23 min
